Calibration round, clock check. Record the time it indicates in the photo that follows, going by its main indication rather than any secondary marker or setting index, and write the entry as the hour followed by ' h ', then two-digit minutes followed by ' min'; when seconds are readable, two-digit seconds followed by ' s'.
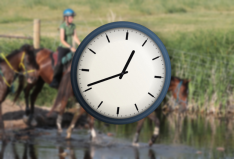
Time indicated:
12 h 41 min
